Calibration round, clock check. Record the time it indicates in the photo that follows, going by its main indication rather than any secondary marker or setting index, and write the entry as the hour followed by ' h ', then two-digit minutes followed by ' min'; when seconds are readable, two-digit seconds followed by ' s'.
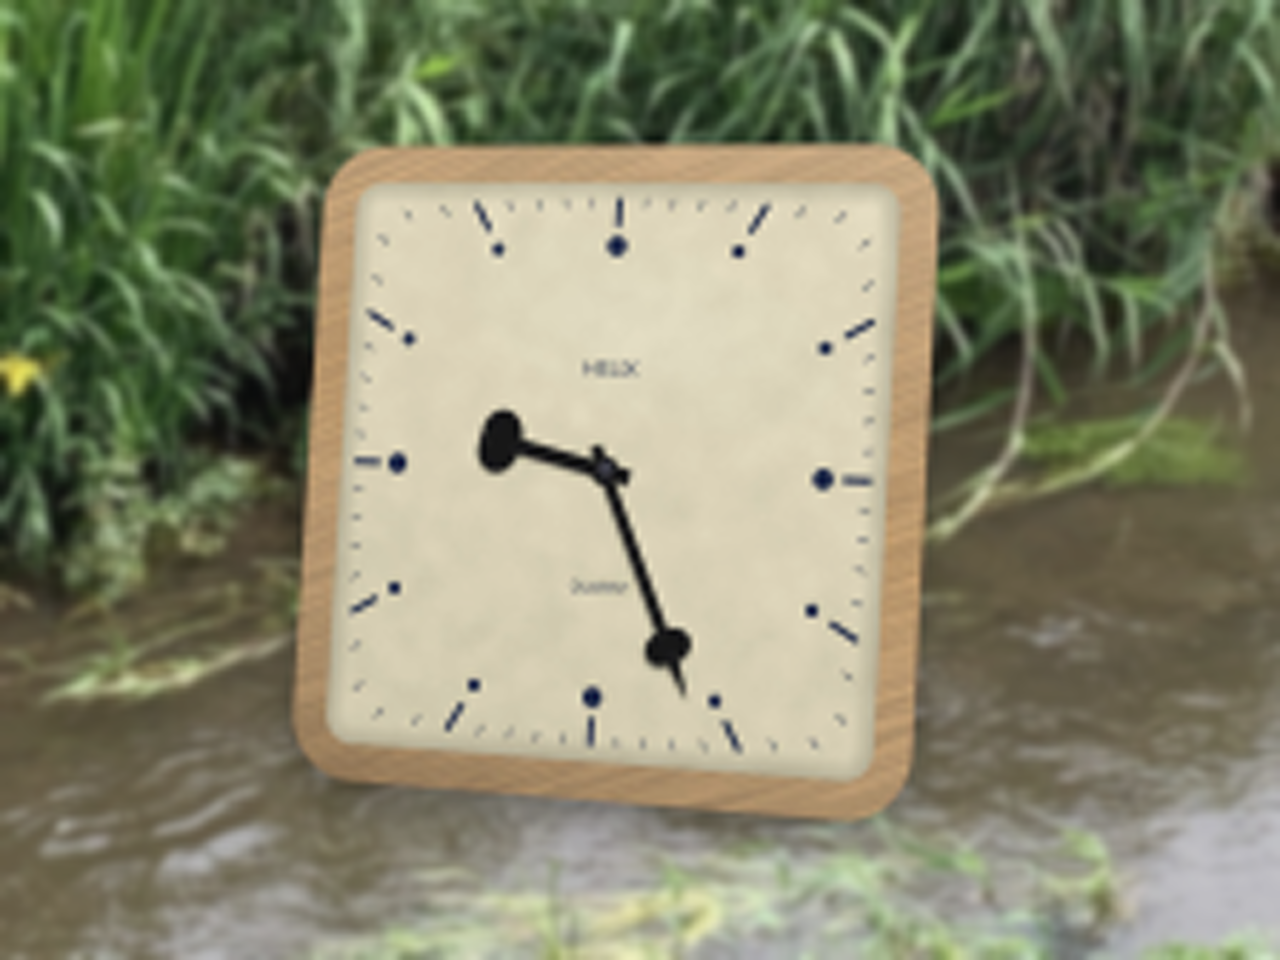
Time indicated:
9 h 26 min
